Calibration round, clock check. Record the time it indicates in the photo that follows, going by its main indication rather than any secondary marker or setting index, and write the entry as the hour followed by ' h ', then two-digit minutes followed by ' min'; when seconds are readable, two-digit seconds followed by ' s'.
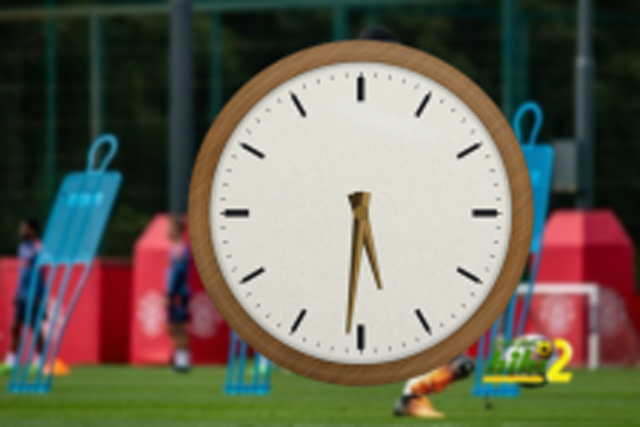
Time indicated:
5 h 31 min
